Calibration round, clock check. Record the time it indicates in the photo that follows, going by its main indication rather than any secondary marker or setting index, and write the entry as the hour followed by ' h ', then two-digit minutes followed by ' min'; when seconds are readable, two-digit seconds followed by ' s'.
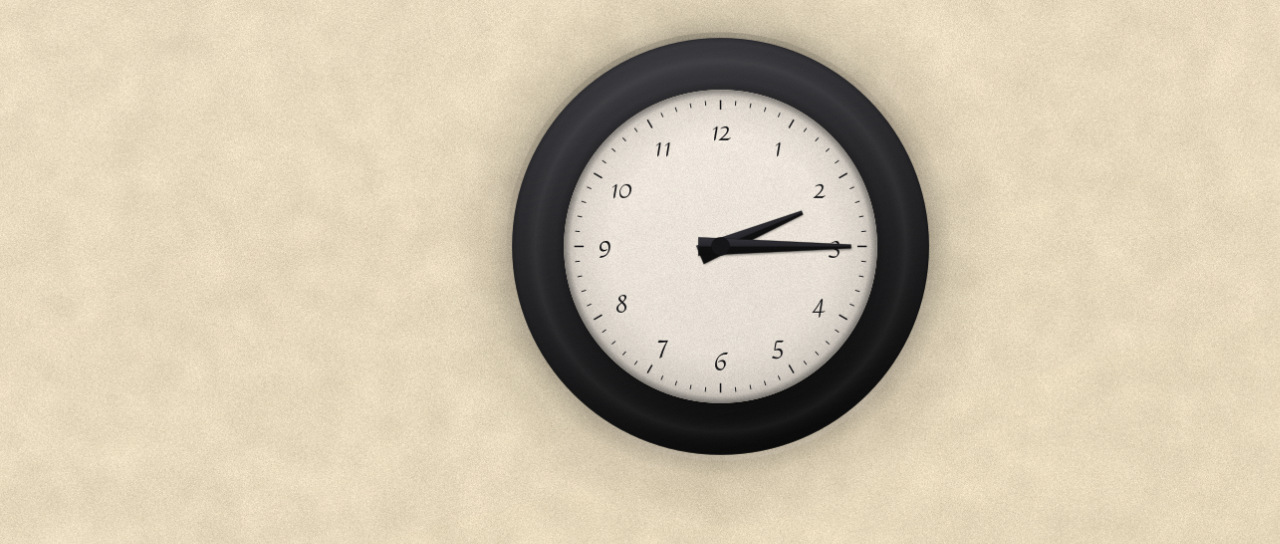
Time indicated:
2 h 15 min
